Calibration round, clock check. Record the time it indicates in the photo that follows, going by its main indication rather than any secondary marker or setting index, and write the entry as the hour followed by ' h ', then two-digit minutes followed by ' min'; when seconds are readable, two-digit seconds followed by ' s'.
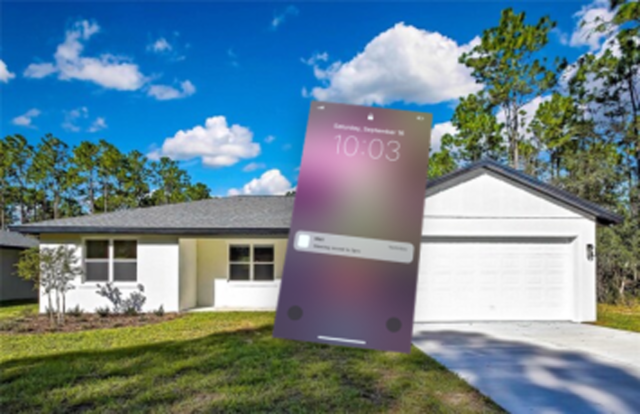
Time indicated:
10 h 03 min
